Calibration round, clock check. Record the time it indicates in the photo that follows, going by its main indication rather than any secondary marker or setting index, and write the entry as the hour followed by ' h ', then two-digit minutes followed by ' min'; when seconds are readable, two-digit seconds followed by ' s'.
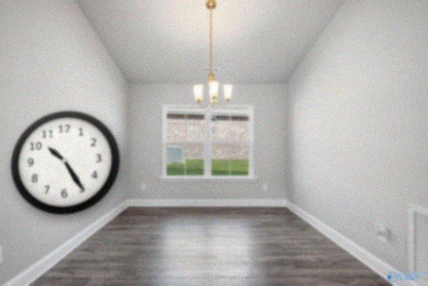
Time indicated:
10 h 25 min
